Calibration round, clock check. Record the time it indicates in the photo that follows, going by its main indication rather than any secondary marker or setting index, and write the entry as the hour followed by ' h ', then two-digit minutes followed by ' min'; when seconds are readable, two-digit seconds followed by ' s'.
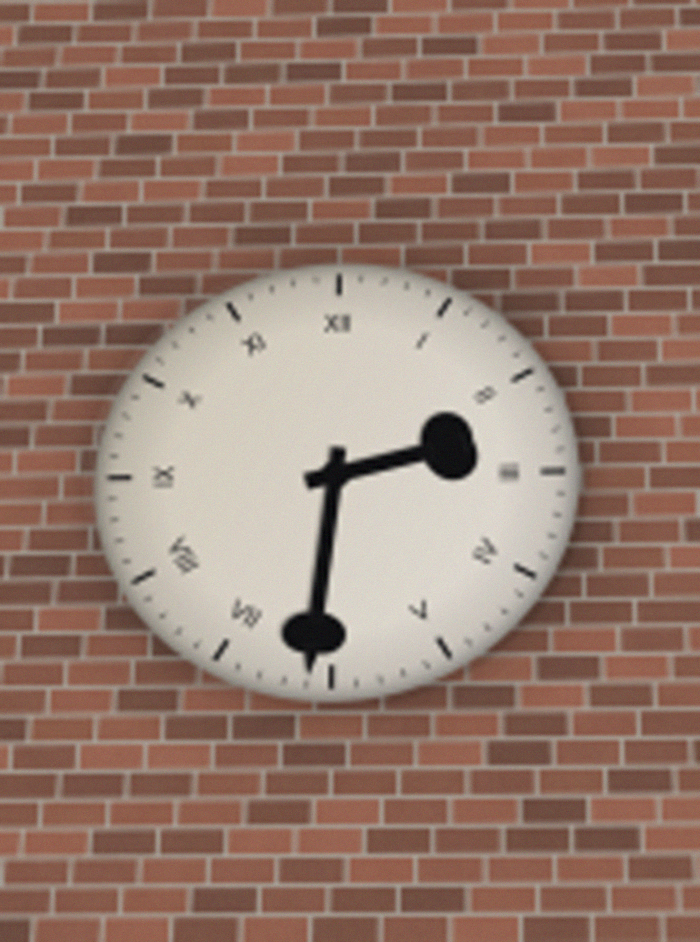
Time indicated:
2 h 31 min
